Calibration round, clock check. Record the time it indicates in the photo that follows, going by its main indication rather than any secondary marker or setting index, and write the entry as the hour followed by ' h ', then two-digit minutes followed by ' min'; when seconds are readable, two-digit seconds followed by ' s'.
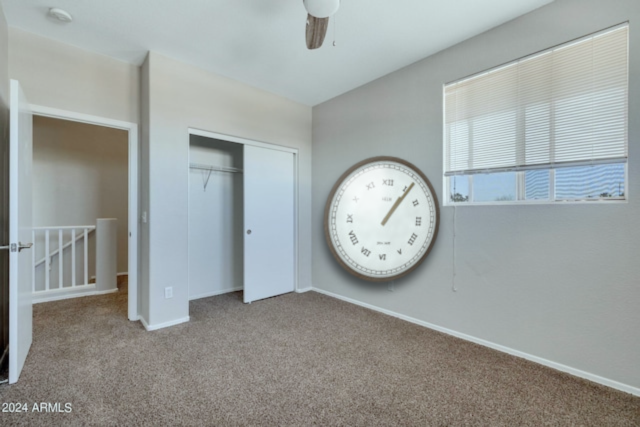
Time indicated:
1 h 06 min
